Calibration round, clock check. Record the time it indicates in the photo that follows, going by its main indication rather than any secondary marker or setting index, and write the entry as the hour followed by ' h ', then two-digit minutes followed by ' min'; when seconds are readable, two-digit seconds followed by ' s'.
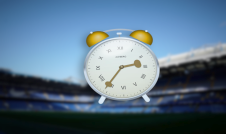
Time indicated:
2 h 36 min
